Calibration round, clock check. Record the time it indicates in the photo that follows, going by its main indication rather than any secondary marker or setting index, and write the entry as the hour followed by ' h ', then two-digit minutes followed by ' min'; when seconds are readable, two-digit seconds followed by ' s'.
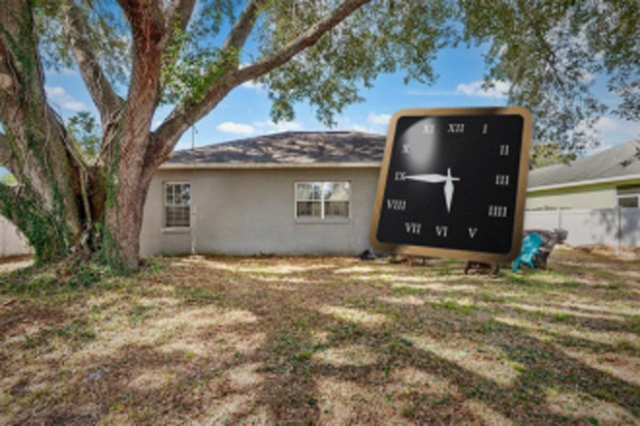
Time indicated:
5 h 45 min
